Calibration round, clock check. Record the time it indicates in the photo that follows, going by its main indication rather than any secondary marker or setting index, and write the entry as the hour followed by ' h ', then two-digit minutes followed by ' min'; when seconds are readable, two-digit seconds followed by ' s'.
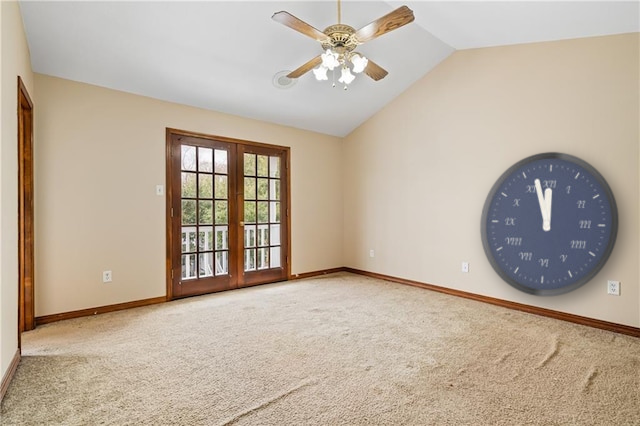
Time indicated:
11 h 57 min
